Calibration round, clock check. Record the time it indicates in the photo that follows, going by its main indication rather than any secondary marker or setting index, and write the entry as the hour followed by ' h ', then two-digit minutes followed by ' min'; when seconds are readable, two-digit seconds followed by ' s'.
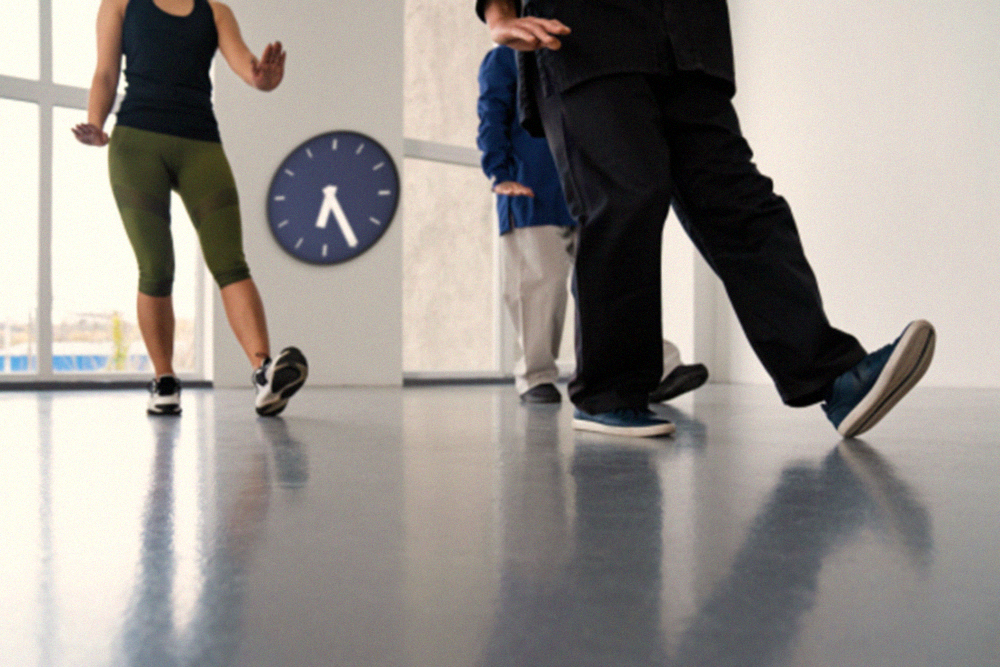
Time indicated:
6 h 25 min
